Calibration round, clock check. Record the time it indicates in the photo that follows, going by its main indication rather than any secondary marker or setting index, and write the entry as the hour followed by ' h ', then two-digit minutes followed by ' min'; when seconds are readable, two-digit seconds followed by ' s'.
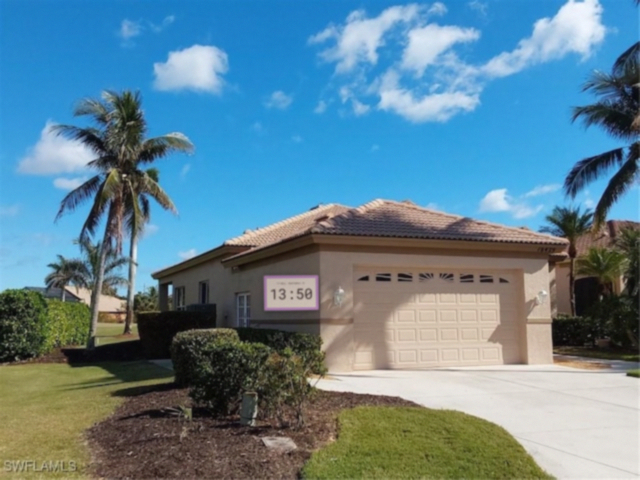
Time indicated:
13 h 50 min
